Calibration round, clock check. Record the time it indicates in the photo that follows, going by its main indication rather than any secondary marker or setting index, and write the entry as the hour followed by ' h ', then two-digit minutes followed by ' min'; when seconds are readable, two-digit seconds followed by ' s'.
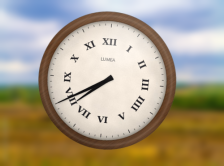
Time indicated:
7 h 40 min
